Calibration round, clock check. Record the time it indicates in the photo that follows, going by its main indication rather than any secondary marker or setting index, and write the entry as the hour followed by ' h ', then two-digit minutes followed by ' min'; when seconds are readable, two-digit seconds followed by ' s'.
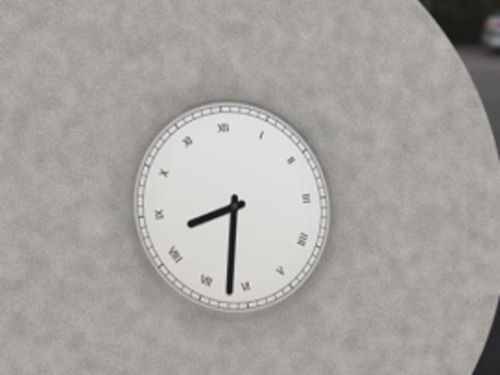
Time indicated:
8 h 32 min
